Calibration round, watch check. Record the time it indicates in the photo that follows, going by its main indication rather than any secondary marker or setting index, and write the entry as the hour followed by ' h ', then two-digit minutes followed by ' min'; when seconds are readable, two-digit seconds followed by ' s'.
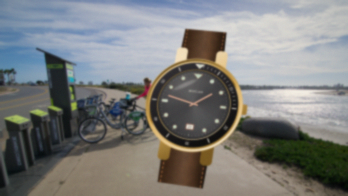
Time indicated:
1 h 47 min
